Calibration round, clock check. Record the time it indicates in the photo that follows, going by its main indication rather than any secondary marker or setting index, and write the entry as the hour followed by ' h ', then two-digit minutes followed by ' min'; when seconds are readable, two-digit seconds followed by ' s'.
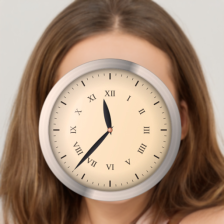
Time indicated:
11 h 37 min
